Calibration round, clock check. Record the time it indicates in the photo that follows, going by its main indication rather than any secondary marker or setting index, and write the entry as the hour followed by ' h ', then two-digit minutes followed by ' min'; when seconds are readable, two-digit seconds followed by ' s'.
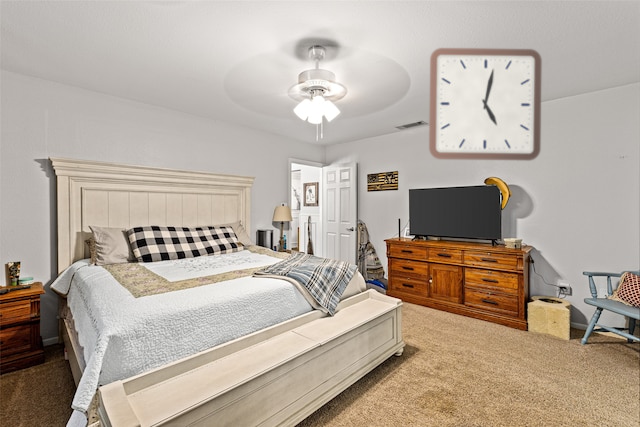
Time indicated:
5 h 02 min
